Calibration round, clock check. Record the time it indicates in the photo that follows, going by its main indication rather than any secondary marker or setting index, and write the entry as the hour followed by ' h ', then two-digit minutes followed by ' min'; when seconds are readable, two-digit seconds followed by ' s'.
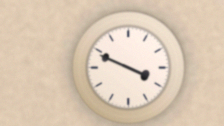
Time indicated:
3 h 49 min
